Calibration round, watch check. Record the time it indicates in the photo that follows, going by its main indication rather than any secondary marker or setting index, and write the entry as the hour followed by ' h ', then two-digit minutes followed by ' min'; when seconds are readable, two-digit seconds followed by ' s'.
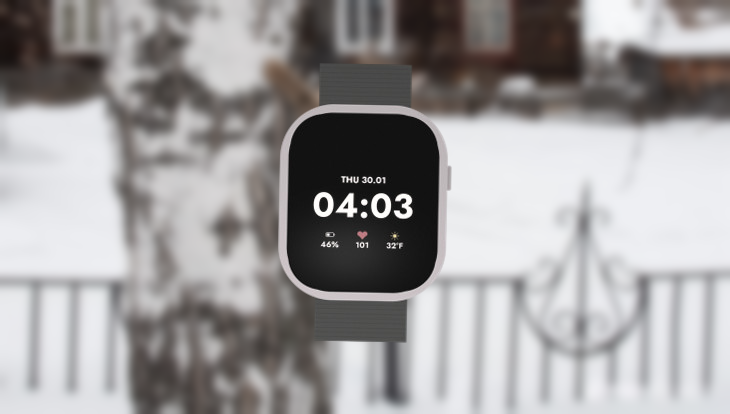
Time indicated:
4 h 03 min
